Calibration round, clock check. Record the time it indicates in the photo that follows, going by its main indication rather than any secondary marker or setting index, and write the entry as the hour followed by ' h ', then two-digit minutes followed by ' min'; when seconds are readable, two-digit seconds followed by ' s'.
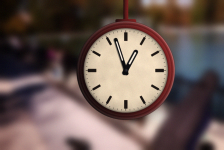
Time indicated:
12 h 57 min
